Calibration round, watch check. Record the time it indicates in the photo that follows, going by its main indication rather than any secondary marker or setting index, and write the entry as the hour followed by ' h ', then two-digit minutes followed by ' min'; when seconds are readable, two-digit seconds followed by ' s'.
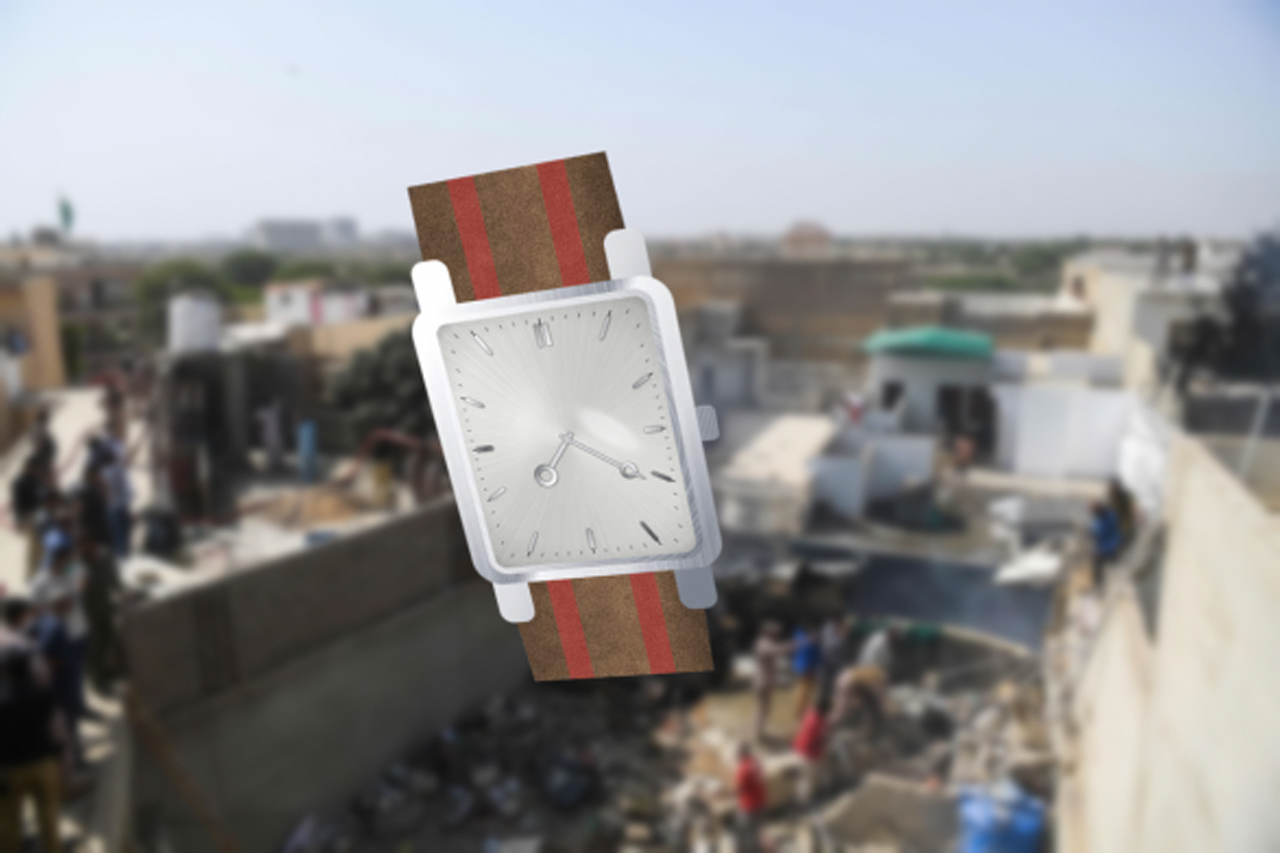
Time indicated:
7 h 21 min
